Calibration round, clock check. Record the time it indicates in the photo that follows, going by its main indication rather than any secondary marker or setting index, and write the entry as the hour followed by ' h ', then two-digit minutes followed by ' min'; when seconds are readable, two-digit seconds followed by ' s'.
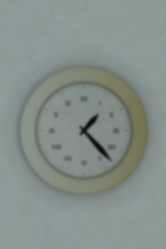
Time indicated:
1 h 23 min
